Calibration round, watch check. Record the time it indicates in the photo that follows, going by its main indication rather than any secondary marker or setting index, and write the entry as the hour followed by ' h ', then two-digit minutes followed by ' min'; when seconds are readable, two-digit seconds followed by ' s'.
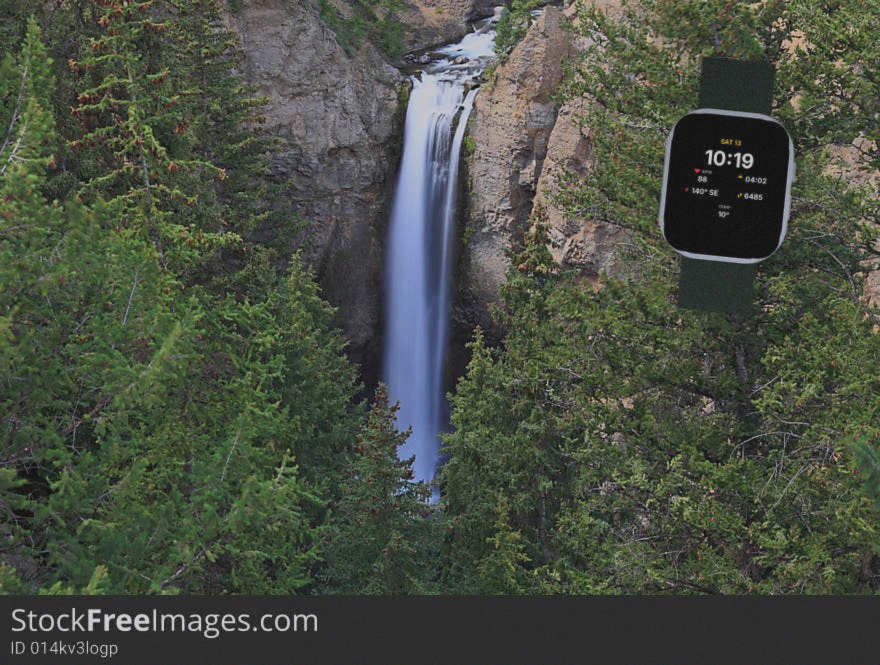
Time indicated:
10 h 19 min
